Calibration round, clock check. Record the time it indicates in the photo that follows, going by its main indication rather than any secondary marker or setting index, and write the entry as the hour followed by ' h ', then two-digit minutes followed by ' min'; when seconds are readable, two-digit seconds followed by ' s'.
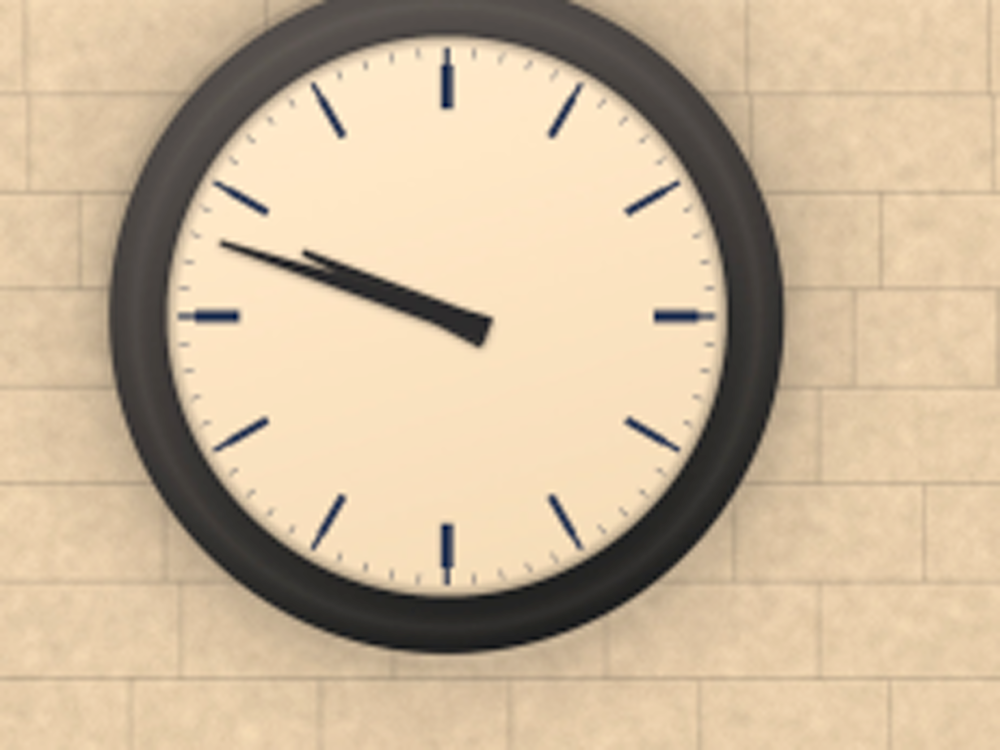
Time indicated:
9 h 48 min
